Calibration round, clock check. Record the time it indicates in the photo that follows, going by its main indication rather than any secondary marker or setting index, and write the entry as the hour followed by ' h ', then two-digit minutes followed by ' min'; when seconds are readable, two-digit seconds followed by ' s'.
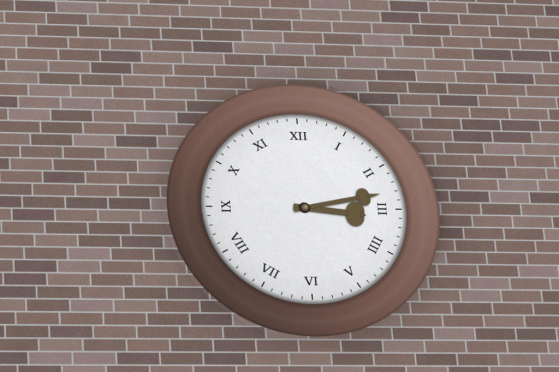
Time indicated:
3 h 13 min
